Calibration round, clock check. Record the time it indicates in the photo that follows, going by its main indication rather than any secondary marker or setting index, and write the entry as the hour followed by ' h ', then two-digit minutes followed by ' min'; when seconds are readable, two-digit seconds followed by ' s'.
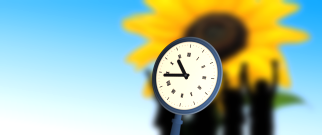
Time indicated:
10 h 44 min
